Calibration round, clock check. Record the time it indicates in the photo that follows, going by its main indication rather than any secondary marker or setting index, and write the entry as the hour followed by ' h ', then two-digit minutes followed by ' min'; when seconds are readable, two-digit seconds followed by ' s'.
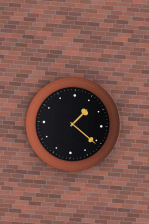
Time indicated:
1 h 21 min
